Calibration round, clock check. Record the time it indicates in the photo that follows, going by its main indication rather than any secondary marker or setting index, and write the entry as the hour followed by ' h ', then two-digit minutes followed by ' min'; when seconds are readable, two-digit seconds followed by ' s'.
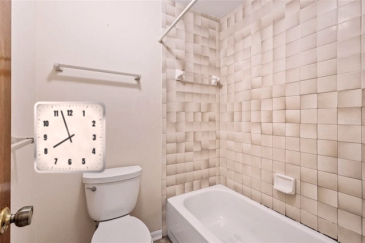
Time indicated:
7 h 57 min
